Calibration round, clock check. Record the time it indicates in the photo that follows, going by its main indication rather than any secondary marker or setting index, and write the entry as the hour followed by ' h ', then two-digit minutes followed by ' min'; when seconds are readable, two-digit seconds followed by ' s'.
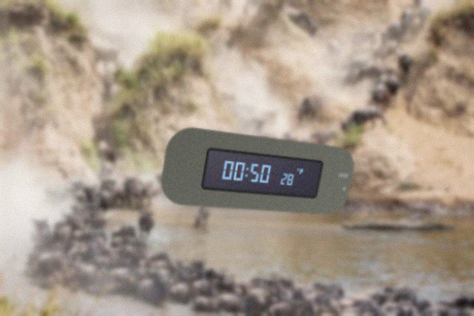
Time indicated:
0 h 50 min
